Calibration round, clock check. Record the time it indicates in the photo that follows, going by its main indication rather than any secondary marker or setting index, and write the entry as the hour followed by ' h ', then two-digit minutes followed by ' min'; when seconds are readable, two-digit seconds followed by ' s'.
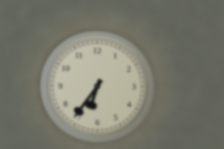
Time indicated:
6 h 36 min
